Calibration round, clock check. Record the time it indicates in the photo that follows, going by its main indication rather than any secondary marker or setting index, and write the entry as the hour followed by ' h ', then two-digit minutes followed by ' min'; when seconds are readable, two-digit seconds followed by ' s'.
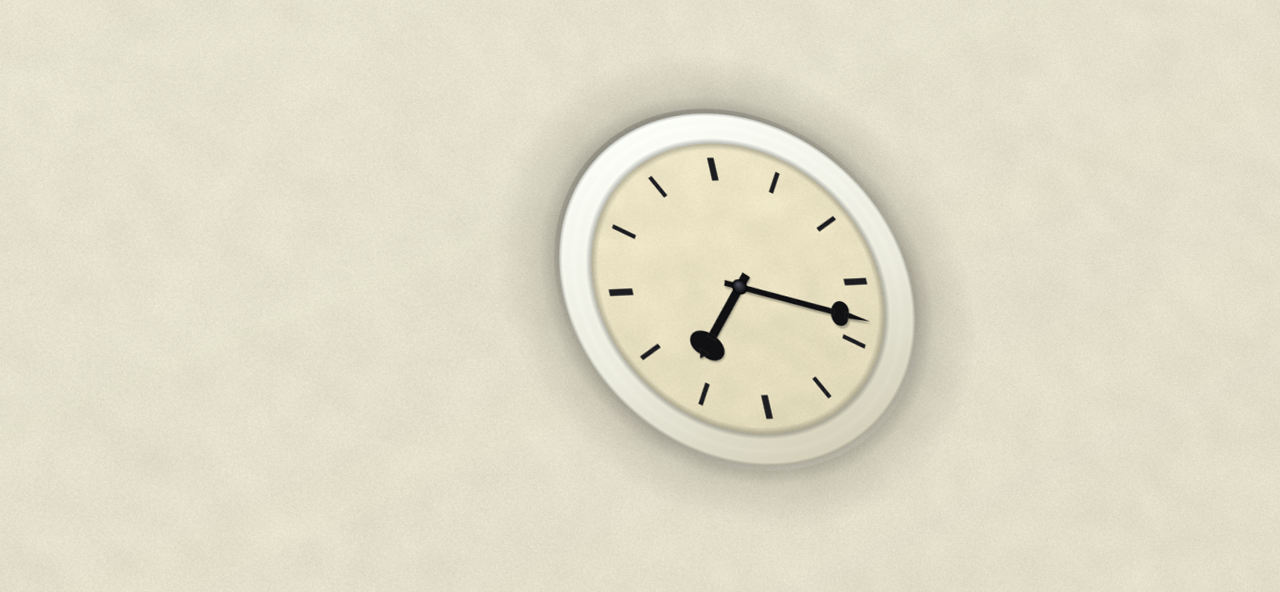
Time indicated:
7 h 18 min
